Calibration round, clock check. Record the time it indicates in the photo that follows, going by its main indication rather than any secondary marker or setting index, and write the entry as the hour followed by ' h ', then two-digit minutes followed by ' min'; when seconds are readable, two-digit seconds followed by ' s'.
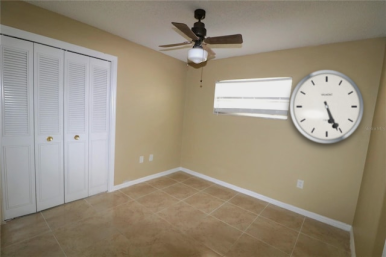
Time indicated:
5 h 26 min
